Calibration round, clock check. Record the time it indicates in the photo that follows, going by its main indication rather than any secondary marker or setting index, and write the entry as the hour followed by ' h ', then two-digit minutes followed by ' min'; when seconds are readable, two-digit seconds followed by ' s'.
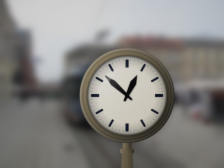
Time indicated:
12 h 52 min
